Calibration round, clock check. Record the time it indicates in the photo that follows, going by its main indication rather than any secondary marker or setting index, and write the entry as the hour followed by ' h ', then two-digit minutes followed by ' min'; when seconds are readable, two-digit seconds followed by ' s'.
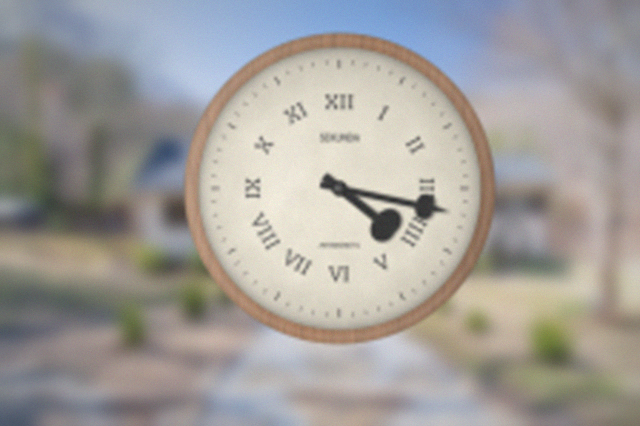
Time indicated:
4 h 17 min
